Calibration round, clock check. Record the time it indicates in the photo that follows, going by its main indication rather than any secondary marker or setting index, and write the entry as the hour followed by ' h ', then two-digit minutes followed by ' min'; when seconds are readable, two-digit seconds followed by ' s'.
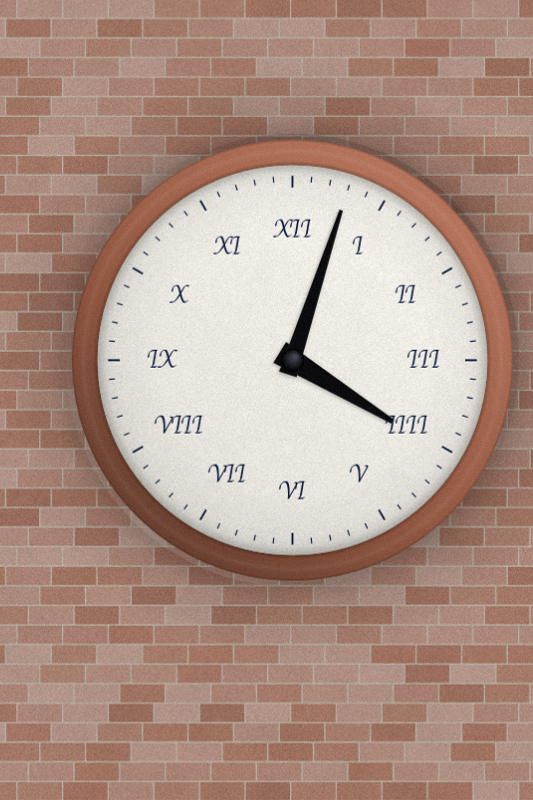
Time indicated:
4 h 03 min
